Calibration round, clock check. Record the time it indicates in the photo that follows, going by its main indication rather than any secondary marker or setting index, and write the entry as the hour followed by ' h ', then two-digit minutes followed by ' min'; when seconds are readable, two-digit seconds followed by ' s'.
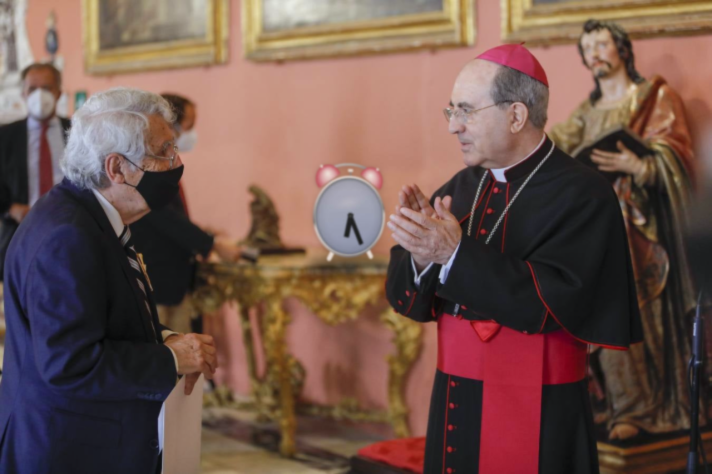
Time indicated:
6 h 26 min
